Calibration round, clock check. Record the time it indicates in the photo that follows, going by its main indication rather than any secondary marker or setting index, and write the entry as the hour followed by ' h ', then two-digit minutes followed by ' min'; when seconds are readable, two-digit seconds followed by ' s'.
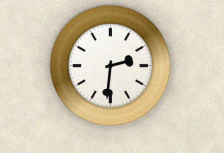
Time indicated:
2 h 31 min
